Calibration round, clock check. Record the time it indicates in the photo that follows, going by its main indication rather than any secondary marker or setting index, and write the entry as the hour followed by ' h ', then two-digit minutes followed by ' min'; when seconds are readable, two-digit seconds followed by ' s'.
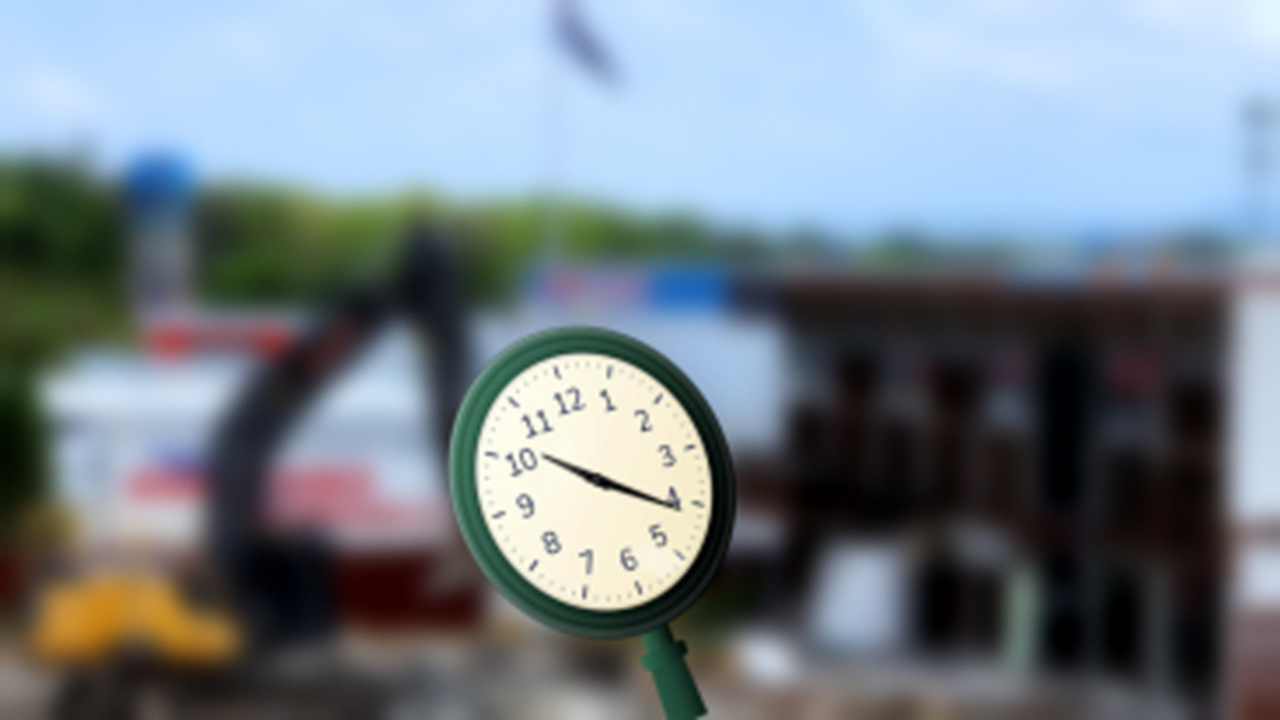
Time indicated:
10 h 21 min
